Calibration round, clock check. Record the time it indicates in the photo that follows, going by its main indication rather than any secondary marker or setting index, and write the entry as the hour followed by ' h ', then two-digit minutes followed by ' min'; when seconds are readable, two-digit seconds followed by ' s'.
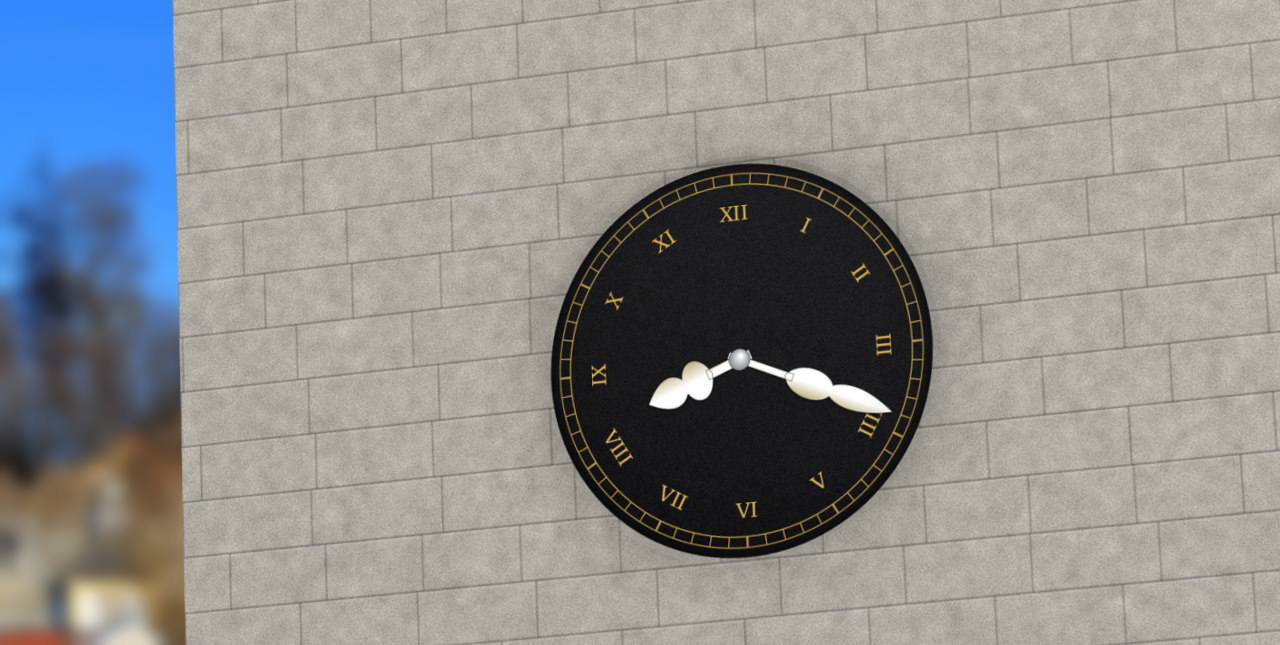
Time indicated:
8 h 19 min
